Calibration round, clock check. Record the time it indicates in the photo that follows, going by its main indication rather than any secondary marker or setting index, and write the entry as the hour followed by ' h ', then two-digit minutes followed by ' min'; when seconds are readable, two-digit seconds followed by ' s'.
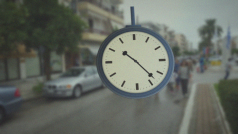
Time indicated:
10 h 23 min
